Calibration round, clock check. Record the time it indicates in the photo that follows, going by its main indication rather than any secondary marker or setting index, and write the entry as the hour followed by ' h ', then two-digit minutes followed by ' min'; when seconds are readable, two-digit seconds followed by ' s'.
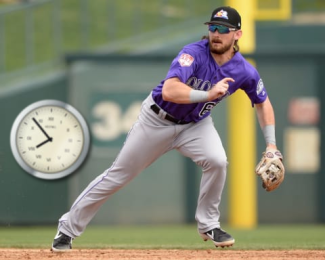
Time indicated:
7 h 53 min
